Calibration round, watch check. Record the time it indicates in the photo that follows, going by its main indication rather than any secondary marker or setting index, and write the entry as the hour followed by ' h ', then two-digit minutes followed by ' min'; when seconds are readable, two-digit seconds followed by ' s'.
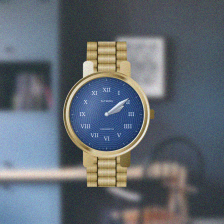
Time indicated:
2 h 09 min
